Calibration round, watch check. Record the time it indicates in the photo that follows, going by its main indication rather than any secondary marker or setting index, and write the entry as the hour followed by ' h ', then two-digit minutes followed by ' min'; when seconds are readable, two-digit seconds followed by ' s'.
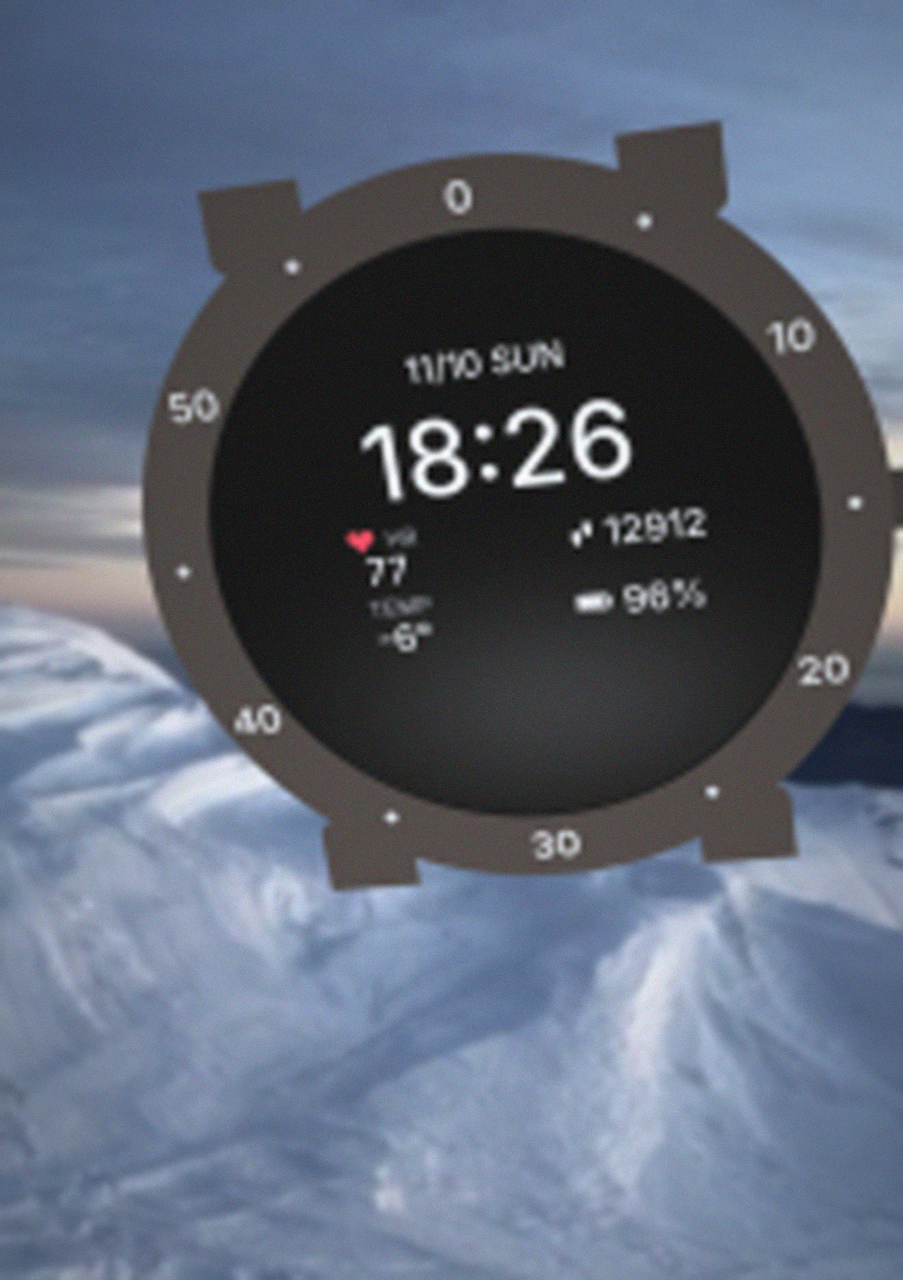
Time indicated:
18 h 26 min
